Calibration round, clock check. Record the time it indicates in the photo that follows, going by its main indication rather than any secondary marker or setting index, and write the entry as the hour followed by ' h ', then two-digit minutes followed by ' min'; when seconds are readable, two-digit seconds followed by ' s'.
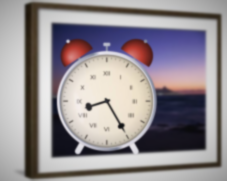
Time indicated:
8 h 25 min
